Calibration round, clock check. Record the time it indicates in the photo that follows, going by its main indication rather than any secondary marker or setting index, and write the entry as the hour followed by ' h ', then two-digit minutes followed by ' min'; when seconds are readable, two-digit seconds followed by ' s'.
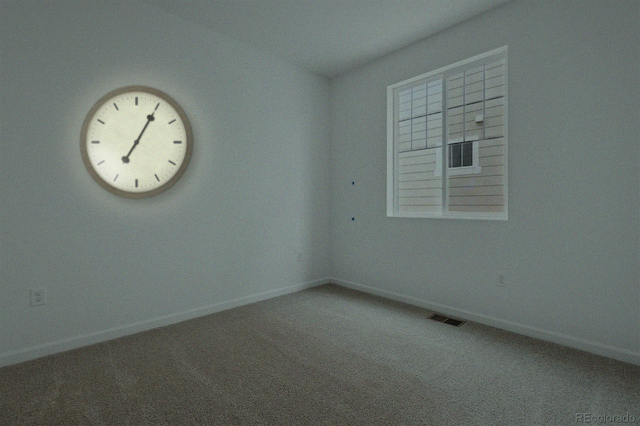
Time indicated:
7 h 05 min
